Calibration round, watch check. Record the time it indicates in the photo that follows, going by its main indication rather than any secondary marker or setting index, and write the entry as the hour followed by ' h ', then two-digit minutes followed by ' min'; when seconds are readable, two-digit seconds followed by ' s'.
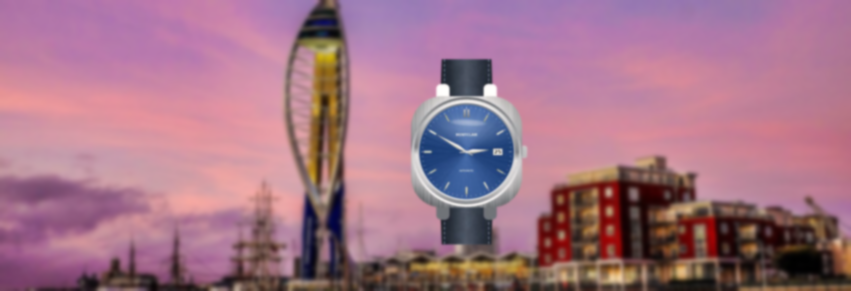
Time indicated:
2 h 50 min
